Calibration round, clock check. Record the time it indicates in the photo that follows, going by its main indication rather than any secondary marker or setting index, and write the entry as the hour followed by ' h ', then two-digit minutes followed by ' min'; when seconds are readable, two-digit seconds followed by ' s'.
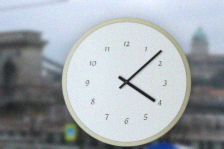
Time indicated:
4 h 08 min
